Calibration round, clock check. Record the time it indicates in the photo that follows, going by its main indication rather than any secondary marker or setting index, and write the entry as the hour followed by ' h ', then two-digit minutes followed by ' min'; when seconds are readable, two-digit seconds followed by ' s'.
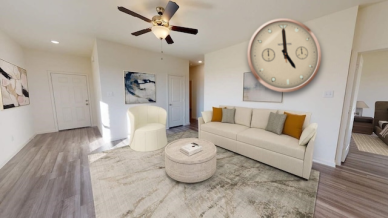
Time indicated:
5 h 00 min
